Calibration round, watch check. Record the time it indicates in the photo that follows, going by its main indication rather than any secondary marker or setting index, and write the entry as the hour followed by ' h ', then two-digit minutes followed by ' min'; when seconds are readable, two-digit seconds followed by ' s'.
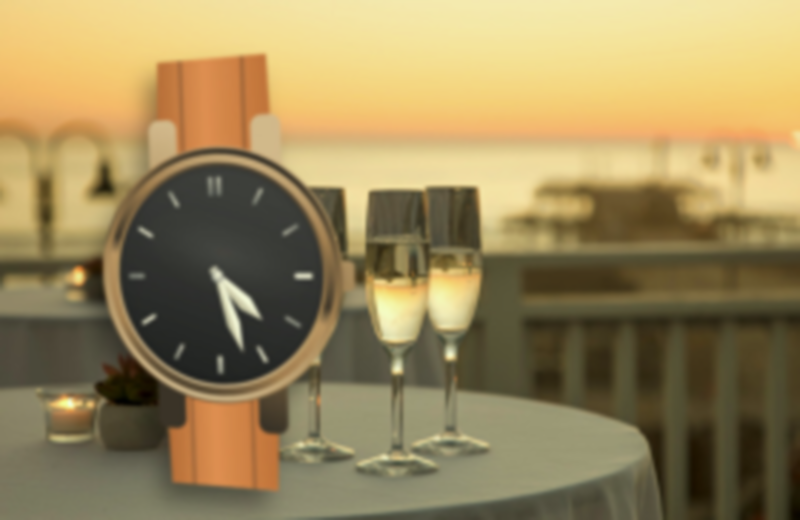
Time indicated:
4 h 27 min
